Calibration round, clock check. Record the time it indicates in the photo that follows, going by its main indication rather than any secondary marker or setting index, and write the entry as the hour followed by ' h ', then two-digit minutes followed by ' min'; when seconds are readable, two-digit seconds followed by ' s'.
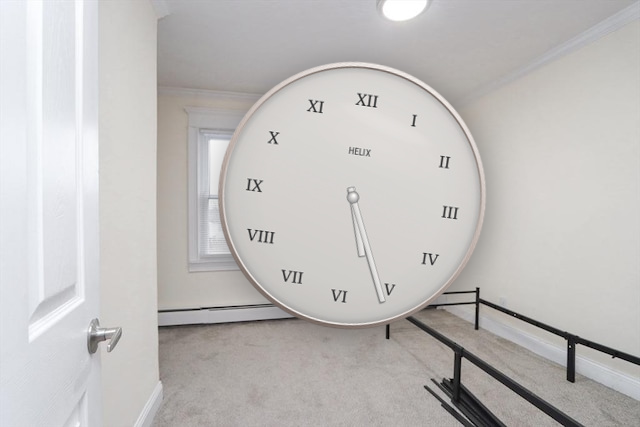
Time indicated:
5 h 26 min
